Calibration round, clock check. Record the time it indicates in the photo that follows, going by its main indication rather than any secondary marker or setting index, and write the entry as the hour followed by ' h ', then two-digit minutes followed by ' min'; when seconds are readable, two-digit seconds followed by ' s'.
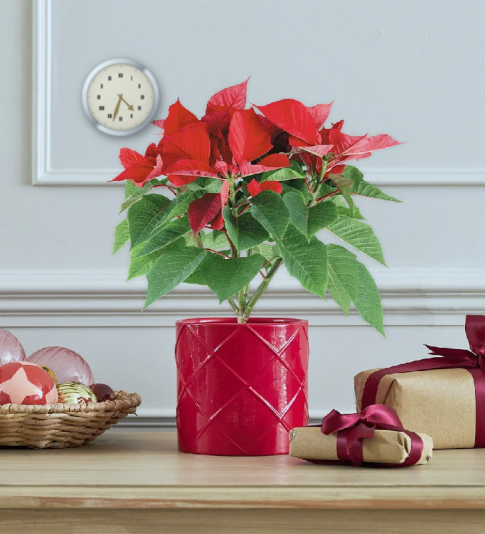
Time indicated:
4 h 33 min
